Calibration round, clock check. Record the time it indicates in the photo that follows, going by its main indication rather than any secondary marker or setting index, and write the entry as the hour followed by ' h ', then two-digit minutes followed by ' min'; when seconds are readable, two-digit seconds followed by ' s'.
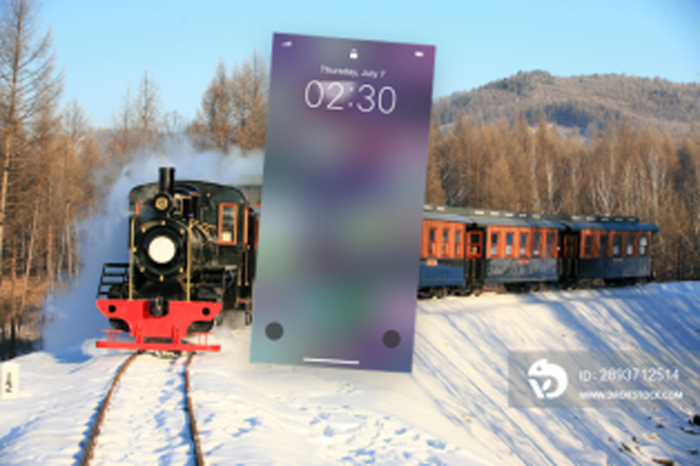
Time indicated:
2 h 30 min
